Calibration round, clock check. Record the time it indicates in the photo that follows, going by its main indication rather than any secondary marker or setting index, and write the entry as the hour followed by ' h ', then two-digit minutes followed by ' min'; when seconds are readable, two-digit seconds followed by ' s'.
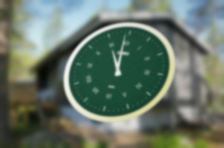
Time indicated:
10 h 59 min
